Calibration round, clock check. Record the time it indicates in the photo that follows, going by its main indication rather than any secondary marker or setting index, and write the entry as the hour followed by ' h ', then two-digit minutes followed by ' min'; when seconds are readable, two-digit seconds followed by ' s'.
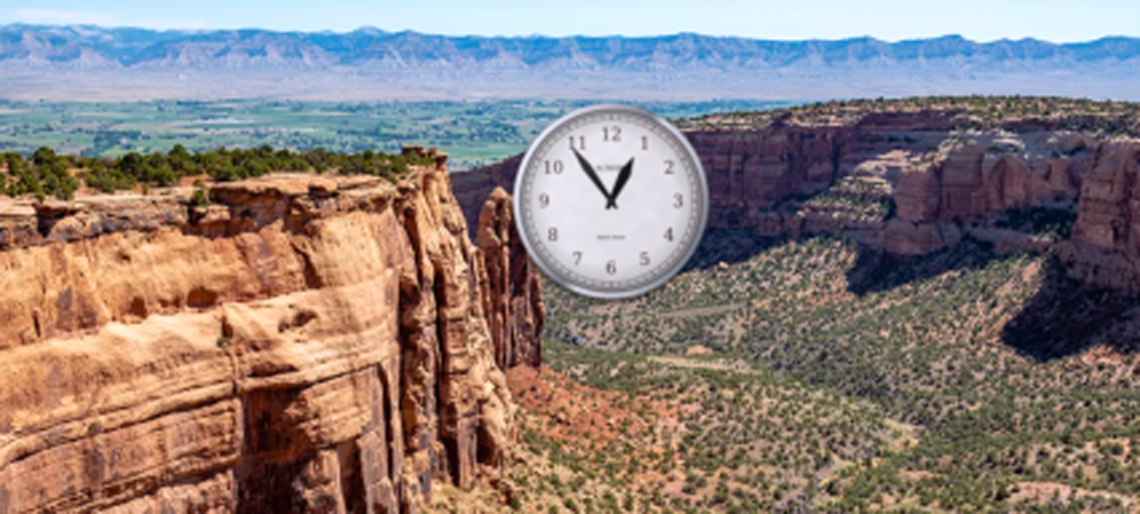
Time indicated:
12 h 54 min
